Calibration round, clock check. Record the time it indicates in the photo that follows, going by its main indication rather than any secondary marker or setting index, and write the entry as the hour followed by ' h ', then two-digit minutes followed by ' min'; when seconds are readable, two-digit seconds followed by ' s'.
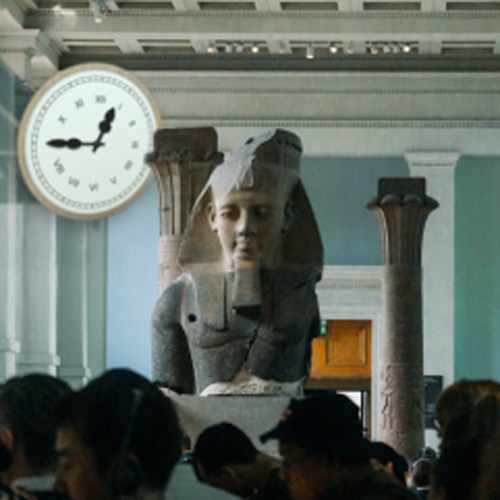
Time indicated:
12 h 45 min
